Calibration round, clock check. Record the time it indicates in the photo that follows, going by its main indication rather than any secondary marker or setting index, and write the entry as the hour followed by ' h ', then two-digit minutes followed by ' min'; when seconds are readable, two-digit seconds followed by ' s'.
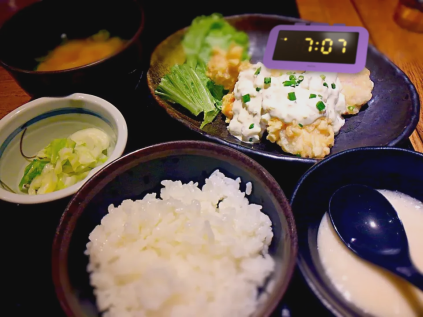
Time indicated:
7 h 07 min
